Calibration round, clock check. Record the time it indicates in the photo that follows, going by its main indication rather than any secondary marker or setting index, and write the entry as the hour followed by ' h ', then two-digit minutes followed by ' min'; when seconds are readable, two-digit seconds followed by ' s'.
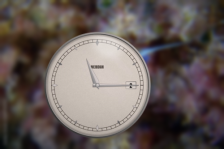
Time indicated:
11 h 15 min
